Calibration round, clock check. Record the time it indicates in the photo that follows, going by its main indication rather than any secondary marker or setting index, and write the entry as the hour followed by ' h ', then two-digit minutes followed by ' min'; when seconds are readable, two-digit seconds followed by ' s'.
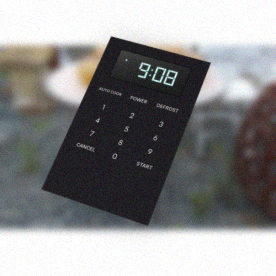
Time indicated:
9 h 08 min
